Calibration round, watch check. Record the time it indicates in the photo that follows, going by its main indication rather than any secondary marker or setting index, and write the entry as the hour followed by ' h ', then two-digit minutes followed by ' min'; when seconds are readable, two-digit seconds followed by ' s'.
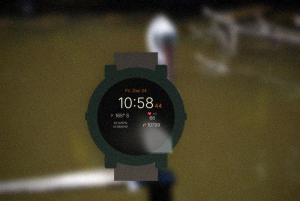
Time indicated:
10 h 58 min
